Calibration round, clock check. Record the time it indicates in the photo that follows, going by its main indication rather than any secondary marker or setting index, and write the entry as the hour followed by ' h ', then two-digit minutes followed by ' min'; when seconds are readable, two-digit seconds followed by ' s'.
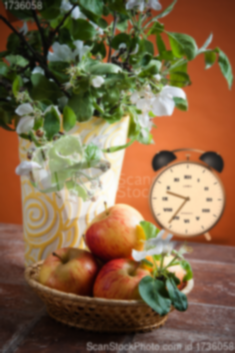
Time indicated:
9 h 36 min
